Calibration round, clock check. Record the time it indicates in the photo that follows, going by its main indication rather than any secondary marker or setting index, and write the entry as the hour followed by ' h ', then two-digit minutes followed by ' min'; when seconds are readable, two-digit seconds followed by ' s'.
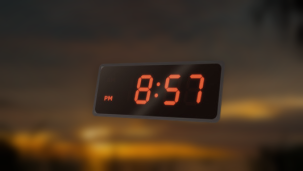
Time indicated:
8 h 57 min
